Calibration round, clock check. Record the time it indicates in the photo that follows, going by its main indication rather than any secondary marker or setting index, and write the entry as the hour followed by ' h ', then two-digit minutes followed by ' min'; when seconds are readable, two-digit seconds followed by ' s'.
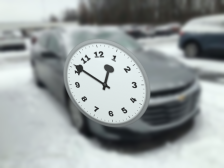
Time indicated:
12 h 51 min
